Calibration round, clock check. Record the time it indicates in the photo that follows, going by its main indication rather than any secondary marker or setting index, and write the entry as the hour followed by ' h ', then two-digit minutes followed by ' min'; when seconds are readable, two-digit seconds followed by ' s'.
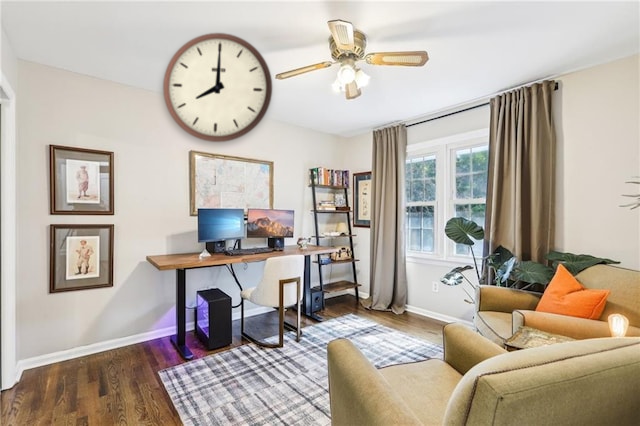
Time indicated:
8 h 00 min
